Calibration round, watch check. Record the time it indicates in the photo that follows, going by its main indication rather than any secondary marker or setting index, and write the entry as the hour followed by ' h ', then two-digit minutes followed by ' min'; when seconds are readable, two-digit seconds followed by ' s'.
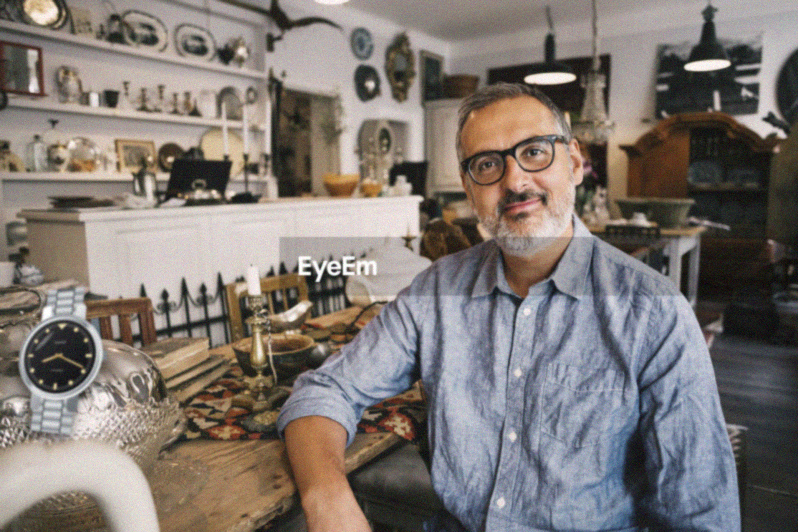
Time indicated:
8 h 19 min
